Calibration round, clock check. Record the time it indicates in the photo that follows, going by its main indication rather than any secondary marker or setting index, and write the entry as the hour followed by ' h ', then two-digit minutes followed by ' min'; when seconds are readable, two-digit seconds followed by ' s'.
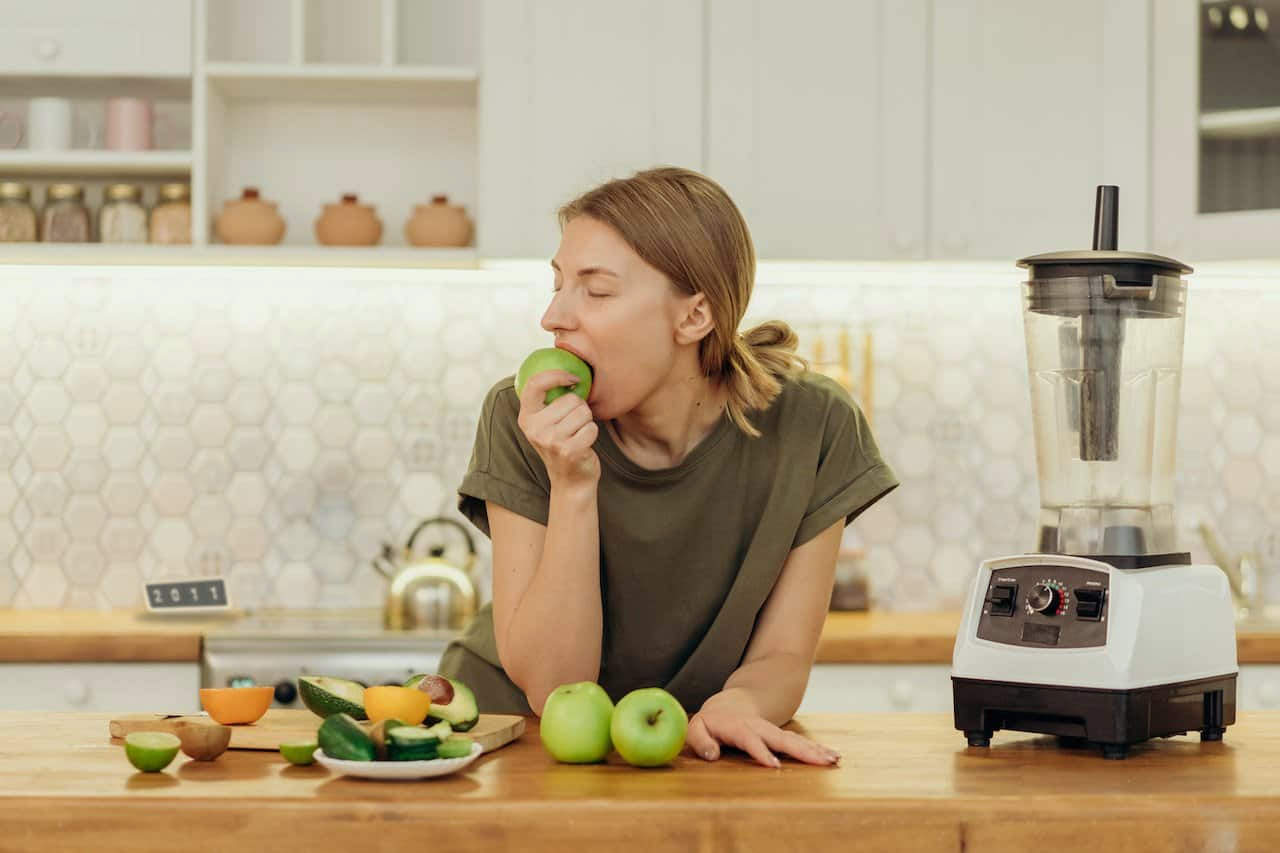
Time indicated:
20 h 11 min
